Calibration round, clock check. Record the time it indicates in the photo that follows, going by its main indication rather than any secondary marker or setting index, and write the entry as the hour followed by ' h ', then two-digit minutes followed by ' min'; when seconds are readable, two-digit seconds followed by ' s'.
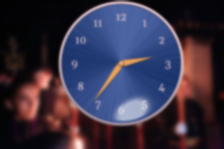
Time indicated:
2 h 36 min
